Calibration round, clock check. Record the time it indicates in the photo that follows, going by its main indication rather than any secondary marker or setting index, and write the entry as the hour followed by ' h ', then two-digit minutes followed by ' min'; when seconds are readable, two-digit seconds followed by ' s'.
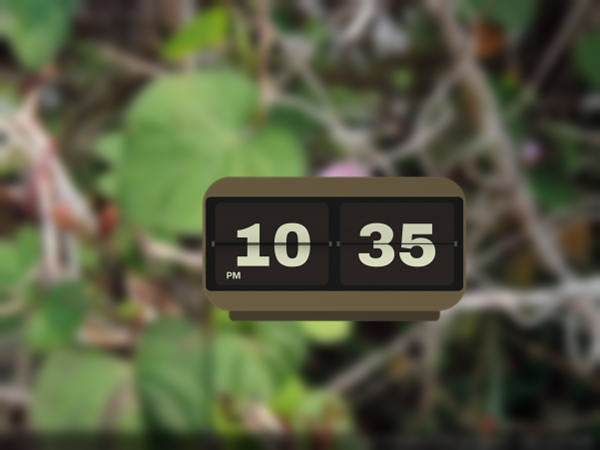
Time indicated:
10 h 35 min
